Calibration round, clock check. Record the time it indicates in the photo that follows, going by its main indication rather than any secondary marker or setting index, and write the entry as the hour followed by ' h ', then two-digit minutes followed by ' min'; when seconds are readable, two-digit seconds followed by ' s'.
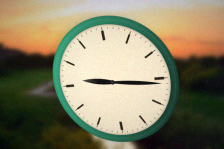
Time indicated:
9 h 16 min
